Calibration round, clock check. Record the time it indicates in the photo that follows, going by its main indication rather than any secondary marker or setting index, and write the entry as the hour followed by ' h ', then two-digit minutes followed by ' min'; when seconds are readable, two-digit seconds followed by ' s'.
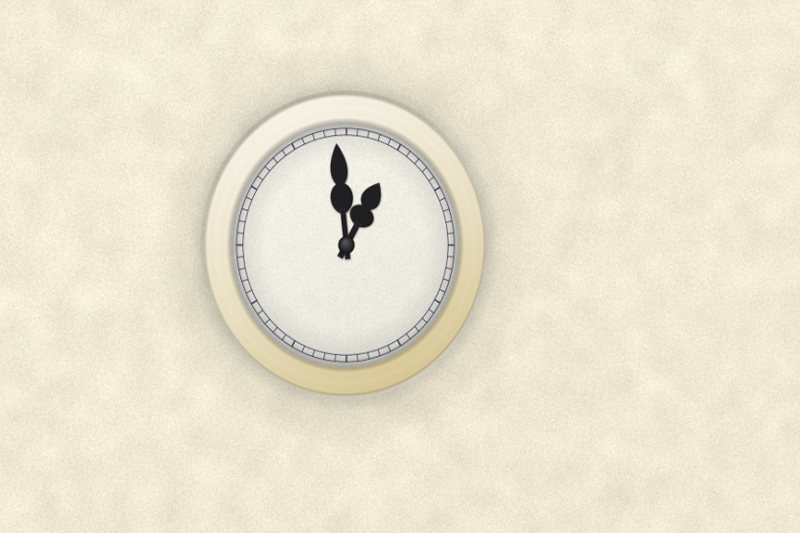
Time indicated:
12 h 59 min
